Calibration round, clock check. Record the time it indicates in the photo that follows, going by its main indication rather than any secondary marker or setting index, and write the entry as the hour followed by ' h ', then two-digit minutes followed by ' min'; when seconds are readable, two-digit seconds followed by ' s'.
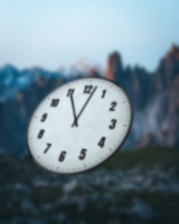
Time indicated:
11 h 02 min
